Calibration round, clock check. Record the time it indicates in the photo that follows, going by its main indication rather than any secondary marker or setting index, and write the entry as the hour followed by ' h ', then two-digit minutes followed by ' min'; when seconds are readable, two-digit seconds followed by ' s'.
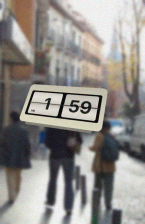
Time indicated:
1 h 59 min
